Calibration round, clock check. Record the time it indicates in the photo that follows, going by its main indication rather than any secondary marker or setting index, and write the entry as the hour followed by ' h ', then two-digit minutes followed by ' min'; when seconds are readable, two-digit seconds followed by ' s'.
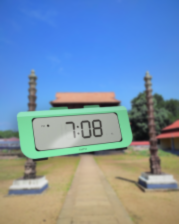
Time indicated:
7 h 08 min
